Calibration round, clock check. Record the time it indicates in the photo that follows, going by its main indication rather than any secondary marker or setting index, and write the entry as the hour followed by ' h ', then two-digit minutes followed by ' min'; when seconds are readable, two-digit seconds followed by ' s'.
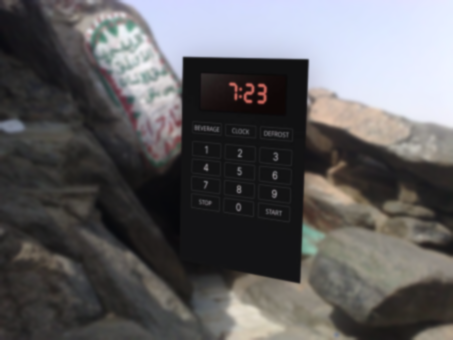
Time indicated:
7 h 23 min
